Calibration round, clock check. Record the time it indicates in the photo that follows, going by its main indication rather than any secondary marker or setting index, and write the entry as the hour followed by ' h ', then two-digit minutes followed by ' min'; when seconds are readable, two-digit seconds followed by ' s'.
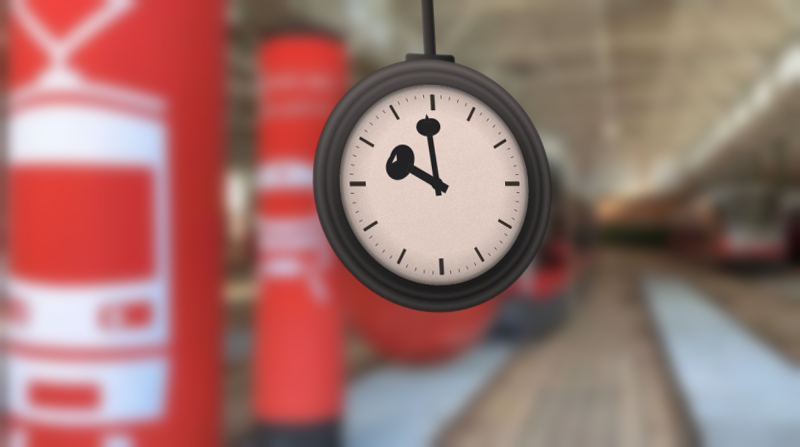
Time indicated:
9 h 59 min
